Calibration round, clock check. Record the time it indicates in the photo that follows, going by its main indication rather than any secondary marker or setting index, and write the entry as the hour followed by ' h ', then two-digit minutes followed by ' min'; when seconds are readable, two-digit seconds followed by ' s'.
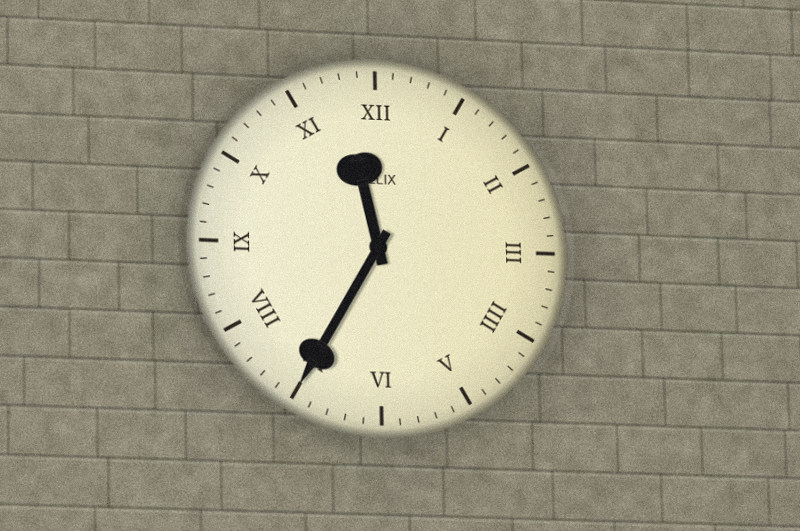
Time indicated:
11 h 35 min
